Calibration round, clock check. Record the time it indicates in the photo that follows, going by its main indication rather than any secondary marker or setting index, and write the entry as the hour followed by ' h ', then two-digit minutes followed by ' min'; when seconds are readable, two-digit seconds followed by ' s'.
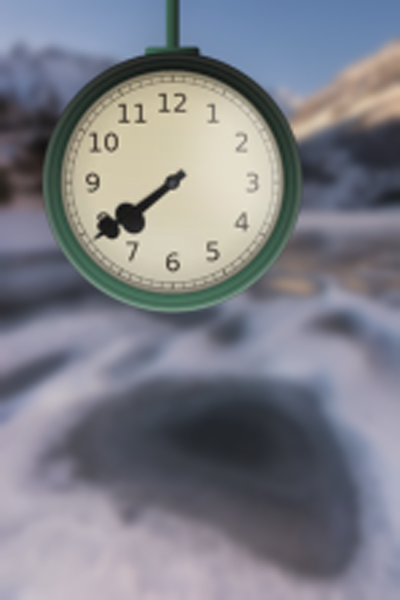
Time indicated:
7 h 39 min
